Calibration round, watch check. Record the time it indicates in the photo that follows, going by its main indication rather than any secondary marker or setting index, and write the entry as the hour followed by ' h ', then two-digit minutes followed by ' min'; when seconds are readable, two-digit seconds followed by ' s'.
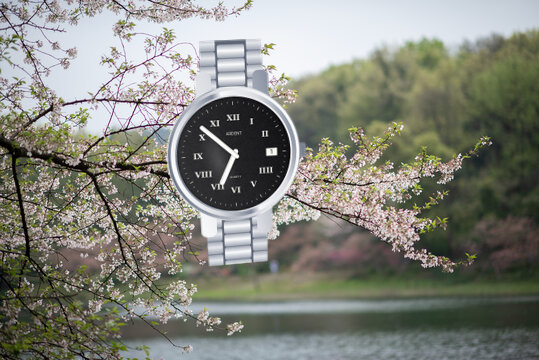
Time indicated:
6 h 52 min
